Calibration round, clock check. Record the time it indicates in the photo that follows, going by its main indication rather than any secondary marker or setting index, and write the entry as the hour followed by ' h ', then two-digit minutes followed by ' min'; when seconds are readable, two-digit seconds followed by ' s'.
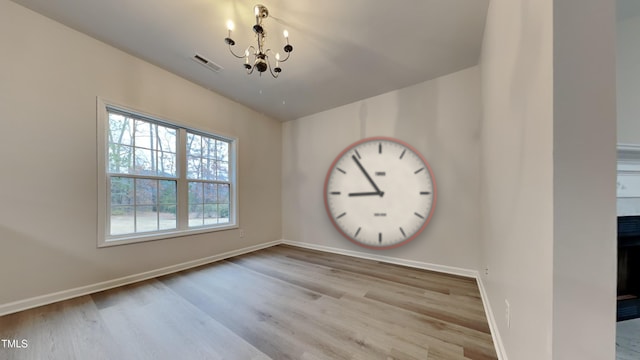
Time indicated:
8 h 54 min
